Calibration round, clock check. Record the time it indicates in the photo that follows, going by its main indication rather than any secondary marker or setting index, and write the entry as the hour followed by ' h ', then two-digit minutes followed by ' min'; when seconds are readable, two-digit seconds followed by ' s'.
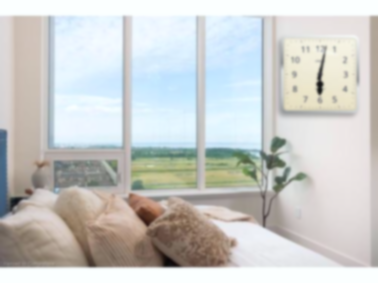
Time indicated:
6 h 02 min
